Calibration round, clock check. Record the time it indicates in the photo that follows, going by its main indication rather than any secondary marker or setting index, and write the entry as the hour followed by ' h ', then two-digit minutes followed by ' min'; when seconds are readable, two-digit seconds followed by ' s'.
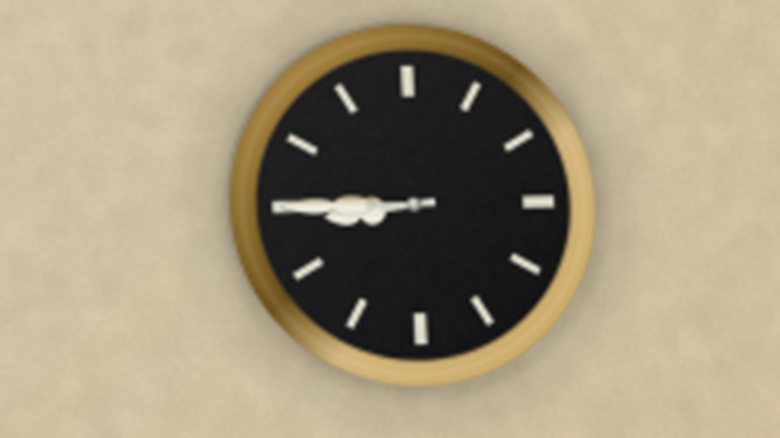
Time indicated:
8 h 45 min
